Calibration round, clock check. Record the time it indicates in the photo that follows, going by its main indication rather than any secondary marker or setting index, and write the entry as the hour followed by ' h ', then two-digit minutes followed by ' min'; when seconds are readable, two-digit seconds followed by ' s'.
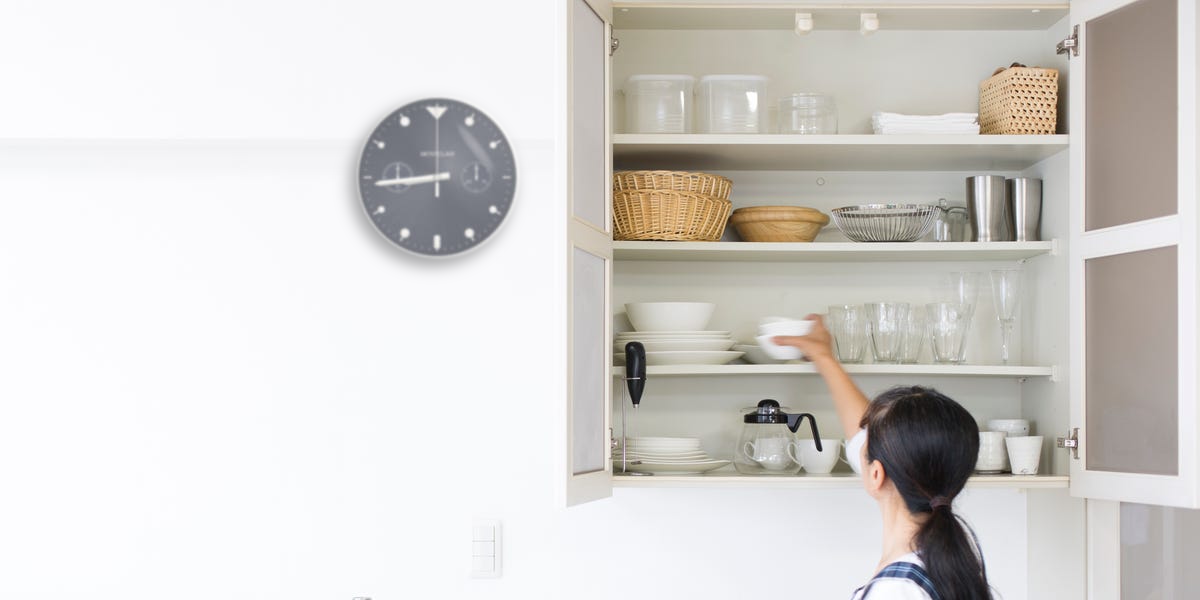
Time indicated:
8 h 44 min
